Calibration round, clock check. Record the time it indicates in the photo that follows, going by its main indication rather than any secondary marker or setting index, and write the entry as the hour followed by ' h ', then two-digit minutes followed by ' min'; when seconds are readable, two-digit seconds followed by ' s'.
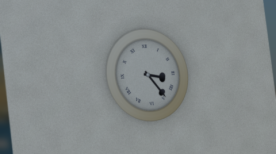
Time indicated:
3 h 24 min
